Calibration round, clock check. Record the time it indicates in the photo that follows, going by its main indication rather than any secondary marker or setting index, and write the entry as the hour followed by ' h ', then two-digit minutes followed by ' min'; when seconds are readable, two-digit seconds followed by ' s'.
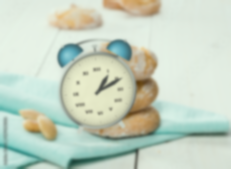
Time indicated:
1 h 11 min
